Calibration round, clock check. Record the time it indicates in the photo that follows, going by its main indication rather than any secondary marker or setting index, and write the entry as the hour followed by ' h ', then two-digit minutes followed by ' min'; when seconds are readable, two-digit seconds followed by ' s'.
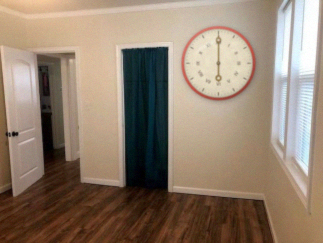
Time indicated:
6 h 00 min
